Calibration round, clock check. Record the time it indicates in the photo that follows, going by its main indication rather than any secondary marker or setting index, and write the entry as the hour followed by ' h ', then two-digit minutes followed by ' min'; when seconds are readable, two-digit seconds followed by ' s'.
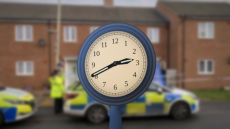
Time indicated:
2 h 41 min
